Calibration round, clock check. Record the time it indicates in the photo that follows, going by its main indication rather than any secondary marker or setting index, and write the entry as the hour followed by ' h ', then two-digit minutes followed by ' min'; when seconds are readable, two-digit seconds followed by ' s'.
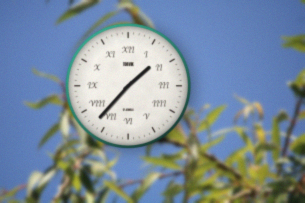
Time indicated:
1 h 37 min
